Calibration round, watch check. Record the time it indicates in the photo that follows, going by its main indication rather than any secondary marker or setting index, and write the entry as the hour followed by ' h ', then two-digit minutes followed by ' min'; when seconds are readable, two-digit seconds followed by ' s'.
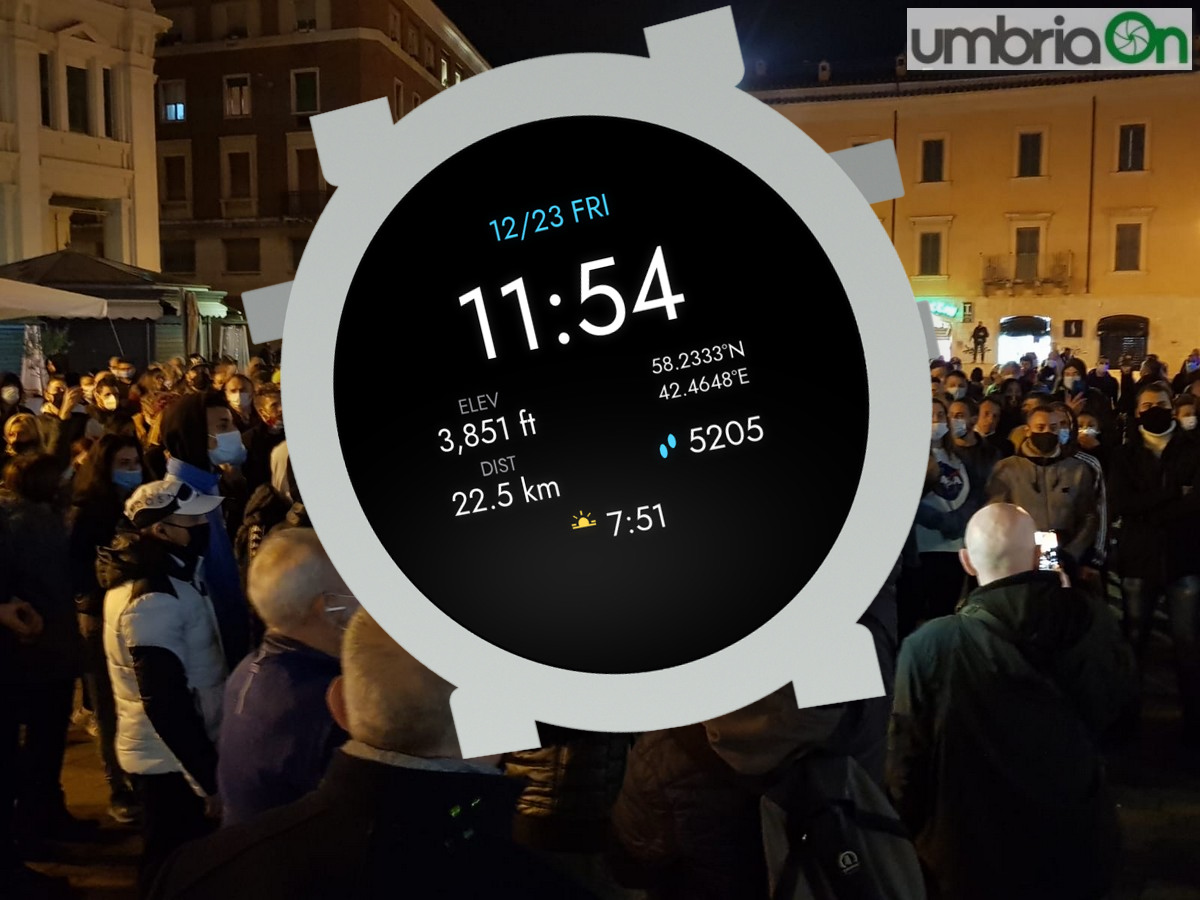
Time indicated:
11 h 54 min
